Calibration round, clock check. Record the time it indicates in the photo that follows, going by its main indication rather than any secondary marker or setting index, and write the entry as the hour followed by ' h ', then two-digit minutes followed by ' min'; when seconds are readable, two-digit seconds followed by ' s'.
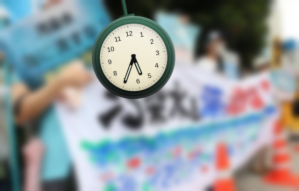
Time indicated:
5 h 35 min
